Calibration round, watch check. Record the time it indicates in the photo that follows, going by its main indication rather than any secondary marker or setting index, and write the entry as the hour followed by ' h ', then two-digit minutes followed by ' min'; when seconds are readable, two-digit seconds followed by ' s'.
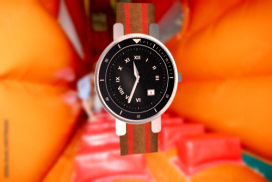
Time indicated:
11 h 34 min
